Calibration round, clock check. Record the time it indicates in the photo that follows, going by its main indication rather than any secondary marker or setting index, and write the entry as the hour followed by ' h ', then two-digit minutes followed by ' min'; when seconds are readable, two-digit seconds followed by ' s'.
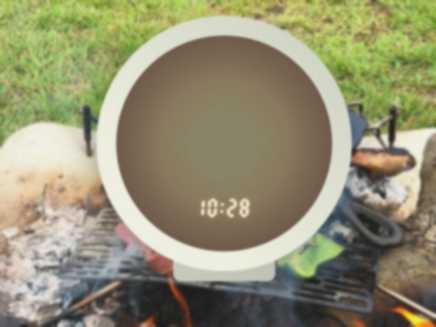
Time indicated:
10 h 28 min
